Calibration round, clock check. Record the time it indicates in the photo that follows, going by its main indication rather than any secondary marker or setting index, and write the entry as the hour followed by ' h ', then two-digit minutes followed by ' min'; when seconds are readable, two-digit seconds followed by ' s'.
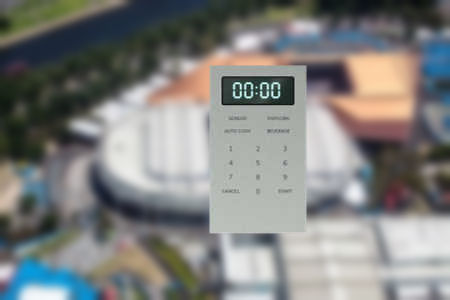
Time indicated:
0 h 00 min
